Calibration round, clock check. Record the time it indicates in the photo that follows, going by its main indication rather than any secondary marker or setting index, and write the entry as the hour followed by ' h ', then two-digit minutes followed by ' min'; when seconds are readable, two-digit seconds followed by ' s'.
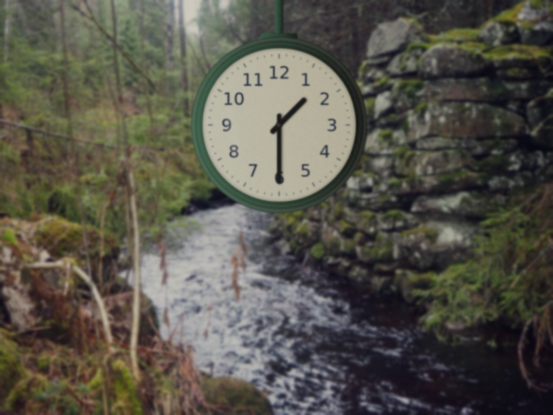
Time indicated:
1 h 30 min
